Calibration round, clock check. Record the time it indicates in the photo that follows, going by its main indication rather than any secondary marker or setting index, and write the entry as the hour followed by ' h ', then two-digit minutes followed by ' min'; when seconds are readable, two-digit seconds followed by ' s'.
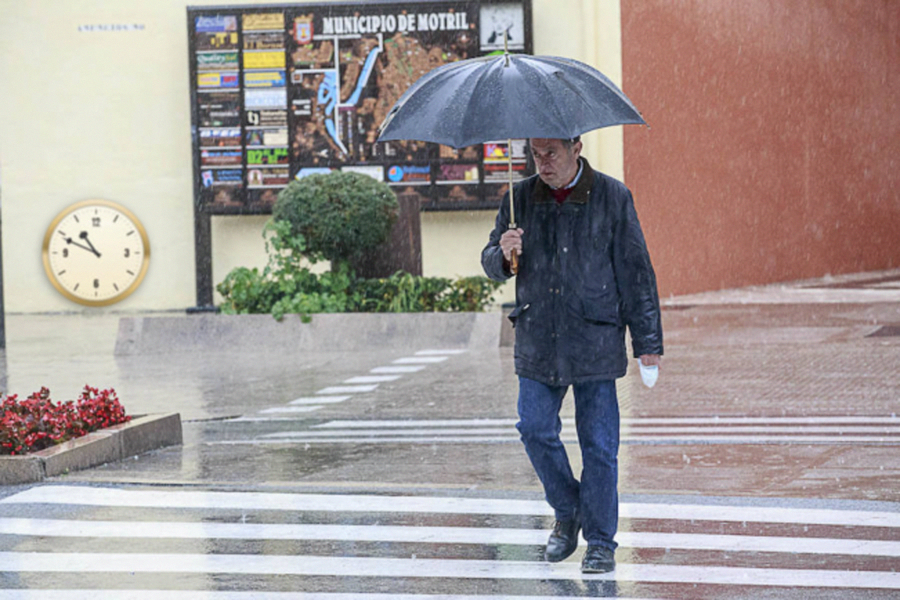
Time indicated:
10 h 49 min
